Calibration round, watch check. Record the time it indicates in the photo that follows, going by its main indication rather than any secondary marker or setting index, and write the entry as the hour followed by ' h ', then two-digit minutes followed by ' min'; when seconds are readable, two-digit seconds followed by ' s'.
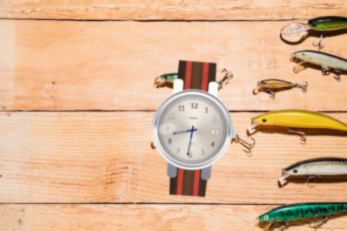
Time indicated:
8 h 31 min
